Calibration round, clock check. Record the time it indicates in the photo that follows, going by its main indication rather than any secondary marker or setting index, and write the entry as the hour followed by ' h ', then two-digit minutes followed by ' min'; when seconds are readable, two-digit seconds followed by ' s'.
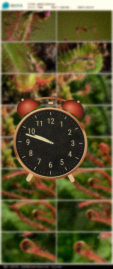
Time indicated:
9 h 48 min
